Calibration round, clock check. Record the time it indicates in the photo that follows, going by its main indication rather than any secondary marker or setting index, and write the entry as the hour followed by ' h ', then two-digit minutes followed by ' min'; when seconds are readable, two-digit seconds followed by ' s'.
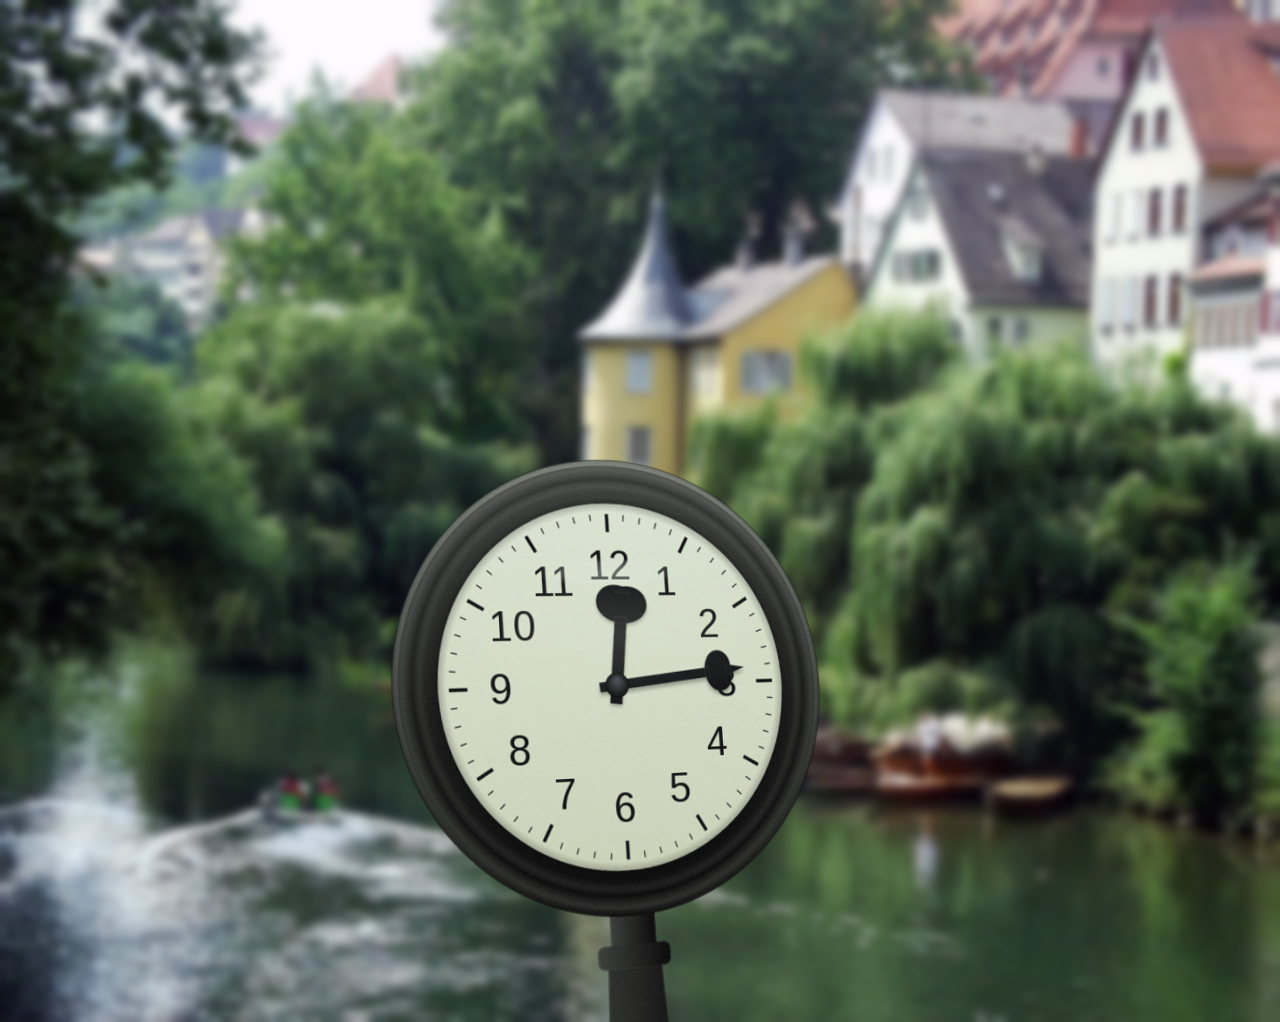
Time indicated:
12 h 14 min
